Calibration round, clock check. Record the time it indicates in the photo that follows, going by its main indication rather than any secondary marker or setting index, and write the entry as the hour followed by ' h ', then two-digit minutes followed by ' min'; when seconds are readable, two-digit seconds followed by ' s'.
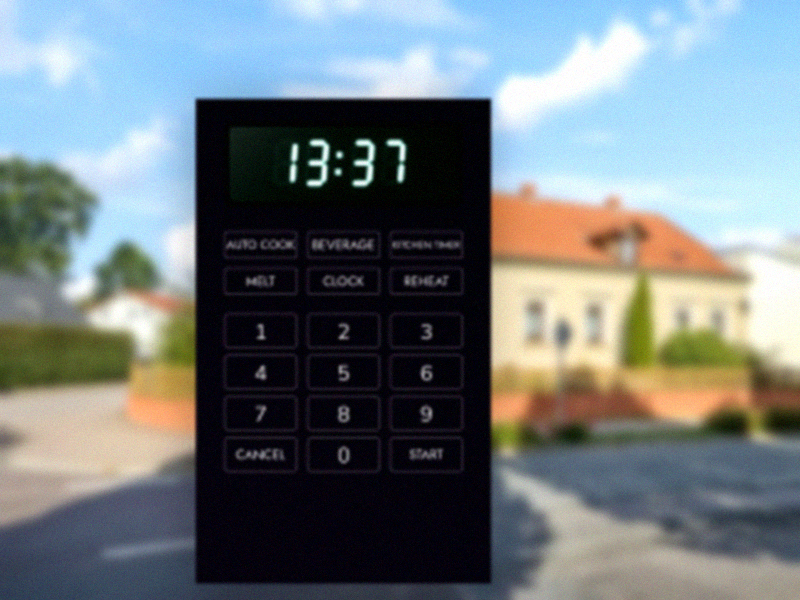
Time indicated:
13 h 37 min
